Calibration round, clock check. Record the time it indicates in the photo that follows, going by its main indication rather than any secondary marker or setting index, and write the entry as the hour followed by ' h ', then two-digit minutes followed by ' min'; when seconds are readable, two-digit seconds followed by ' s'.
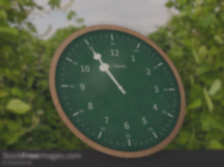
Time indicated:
10 h 55 min
